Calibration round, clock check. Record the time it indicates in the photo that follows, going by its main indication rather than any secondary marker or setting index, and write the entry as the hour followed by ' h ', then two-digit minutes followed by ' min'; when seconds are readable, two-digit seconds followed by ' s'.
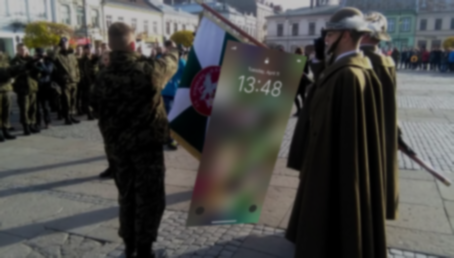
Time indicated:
13 h 48 min
